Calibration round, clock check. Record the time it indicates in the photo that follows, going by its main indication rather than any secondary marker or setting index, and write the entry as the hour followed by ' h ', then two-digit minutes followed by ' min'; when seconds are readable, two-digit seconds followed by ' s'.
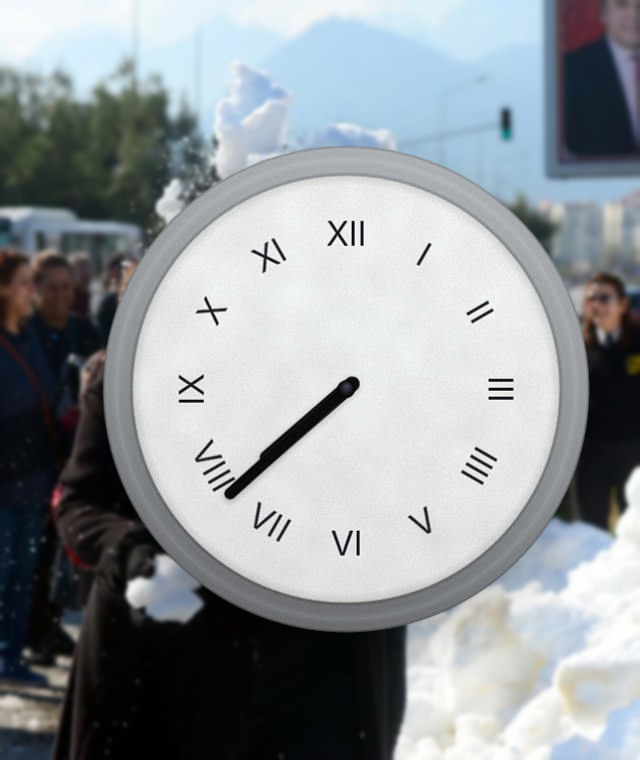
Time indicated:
7 h 38 min
